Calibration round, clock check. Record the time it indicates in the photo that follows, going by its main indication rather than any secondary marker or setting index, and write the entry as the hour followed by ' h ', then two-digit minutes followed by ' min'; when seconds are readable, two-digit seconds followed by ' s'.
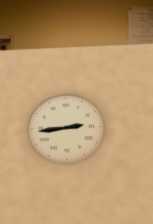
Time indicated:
2 h 44 min
